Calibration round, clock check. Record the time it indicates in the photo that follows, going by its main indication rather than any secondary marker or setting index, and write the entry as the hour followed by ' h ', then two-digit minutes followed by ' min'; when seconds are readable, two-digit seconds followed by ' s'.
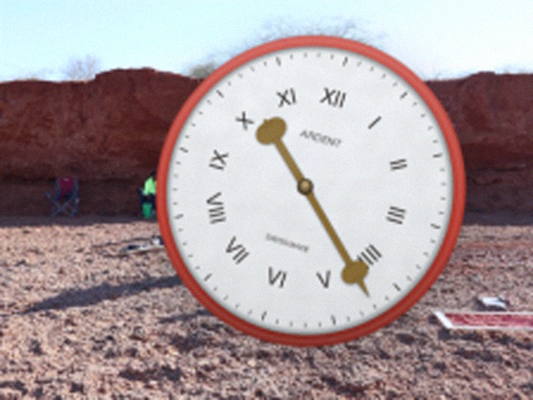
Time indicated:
10 h 22 min
